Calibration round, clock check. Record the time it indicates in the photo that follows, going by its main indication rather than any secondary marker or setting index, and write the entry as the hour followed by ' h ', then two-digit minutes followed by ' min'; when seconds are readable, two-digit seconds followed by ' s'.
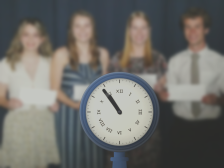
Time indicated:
10 h 54 min
